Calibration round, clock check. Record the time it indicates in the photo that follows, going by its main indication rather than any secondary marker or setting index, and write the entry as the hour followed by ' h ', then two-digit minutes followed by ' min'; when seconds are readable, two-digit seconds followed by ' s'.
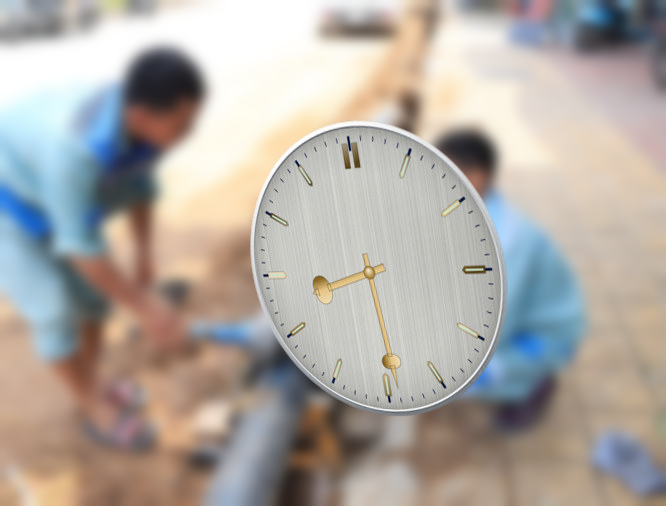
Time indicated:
8 h 29 min
